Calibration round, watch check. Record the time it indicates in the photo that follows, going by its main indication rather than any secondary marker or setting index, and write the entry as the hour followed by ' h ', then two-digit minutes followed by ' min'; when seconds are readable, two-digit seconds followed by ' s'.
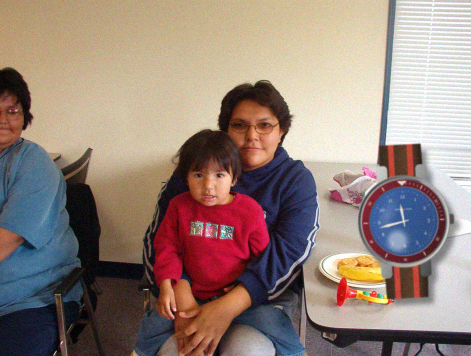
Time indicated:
11 h 43 min
